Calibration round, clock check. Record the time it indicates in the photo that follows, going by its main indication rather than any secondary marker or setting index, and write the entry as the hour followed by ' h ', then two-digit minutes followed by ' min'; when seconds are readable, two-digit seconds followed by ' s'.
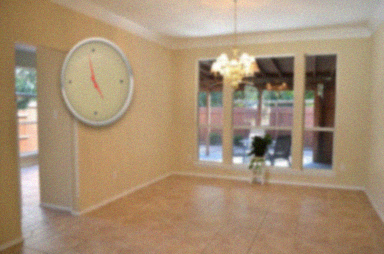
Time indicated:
4 h 58 min
